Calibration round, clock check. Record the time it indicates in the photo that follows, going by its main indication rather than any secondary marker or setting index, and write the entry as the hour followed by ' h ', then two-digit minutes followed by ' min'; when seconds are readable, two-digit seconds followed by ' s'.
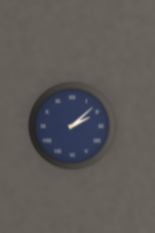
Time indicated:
2 h 08 min
